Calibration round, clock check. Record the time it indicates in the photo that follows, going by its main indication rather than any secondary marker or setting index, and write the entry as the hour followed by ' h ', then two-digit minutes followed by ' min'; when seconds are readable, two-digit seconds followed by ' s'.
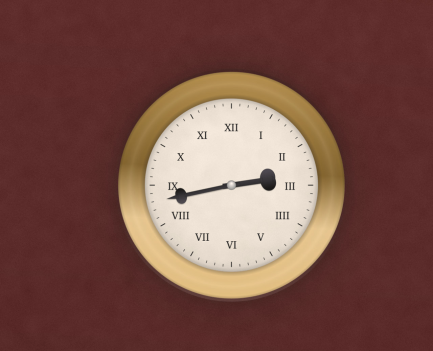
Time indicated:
2 h 43 min
